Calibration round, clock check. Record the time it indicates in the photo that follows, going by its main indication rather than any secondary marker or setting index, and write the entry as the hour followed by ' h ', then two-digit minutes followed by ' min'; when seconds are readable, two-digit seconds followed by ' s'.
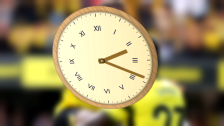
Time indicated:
2 h 19 min
